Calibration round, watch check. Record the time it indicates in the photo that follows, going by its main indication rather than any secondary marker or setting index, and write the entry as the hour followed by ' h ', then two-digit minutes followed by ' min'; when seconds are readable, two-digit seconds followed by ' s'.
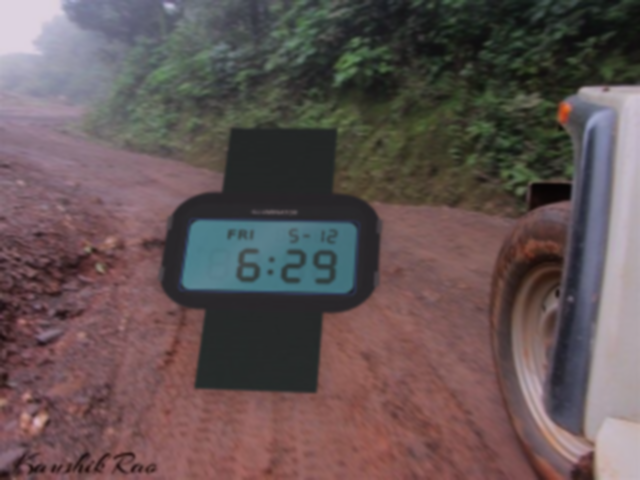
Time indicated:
6 h 29 min
